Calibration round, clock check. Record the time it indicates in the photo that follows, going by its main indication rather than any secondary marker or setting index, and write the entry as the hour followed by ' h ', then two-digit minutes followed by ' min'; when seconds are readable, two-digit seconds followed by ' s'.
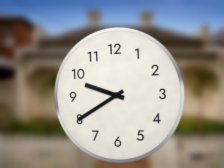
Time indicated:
9 h 40 min
